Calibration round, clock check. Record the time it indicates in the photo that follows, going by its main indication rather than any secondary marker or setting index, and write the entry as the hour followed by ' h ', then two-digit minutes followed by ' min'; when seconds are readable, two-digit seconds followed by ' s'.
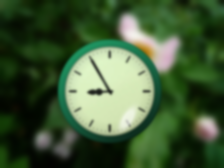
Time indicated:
8 h 55 min
